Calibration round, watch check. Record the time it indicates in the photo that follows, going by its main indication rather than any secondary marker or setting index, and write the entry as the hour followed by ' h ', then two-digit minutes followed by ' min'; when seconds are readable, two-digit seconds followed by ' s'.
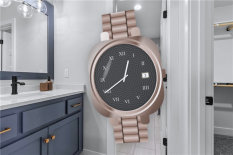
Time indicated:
12 h 40 min
